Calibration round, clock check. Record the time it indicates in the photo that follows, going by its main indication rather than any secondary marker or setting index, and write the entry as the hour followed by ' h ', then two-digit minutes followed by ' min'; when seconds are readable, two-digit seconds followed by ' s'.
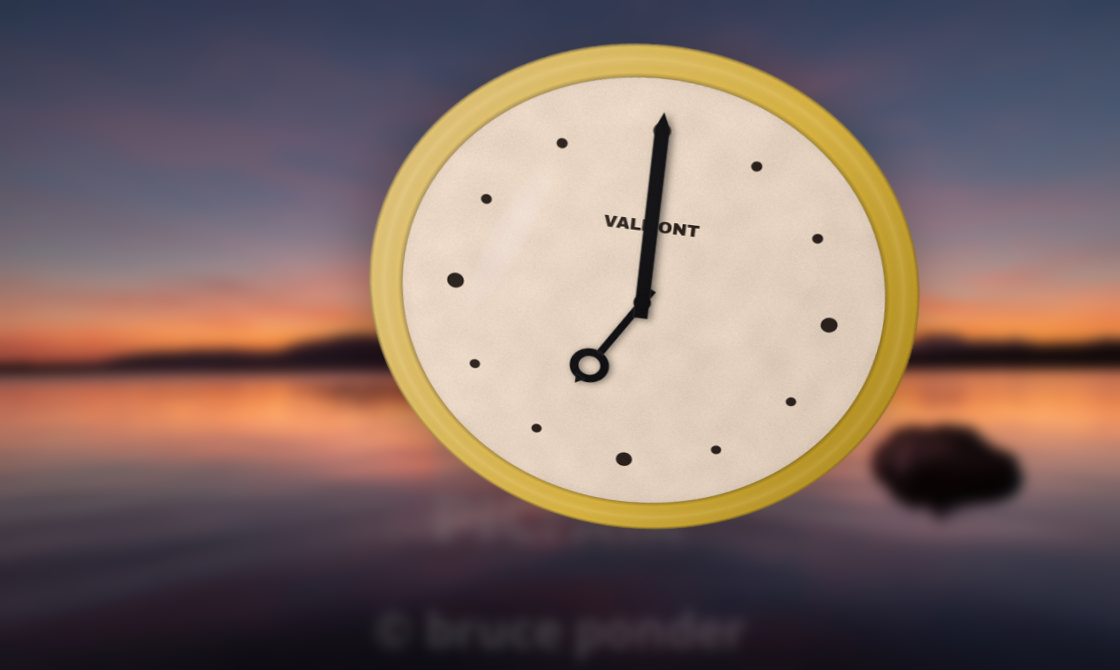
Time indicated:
7 h 00 min
